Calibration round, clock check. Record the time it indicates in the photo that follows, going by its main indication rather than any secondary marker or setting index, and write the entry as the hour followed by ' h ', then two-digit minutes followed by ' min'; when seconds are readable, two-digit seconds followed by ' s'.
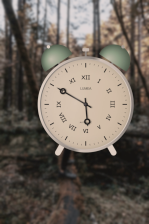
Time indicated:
5 h 50 min
